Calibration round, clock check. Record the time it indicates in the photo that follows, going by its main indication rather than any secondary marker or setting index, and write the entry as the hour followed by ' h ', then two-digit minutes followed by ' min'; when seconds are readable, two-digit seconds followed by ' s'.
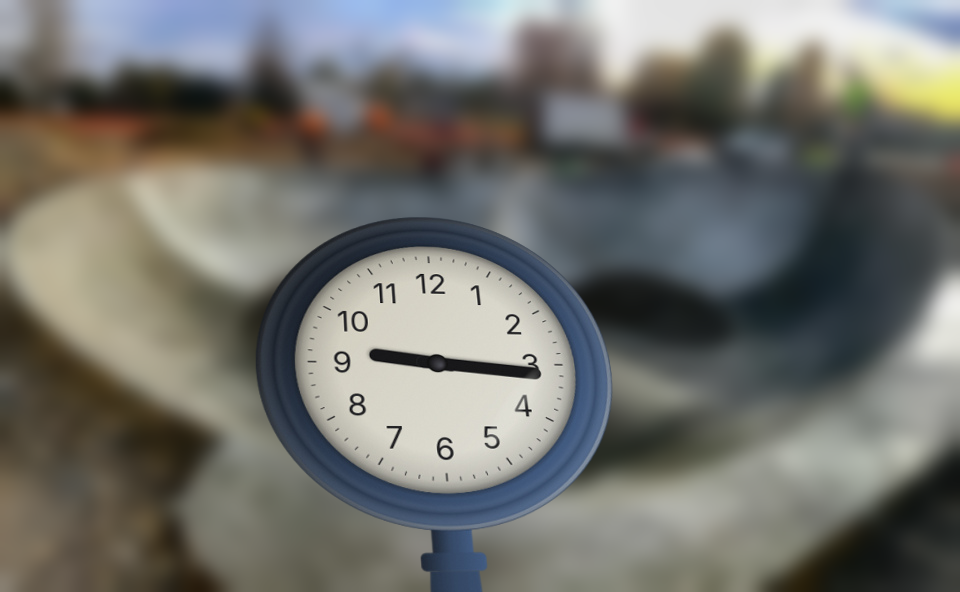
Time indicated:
9 h 16 min
